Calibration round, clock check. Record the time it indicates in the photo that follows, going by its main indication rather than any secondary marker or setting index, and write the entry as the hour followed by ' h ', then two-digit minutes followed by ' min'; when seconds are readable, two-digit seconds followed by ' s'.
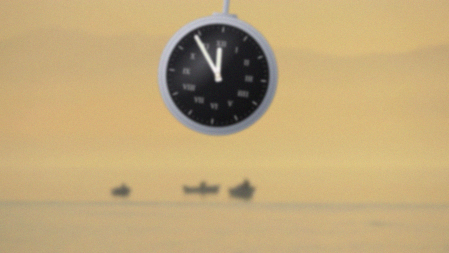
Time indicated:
11 h 54 min
